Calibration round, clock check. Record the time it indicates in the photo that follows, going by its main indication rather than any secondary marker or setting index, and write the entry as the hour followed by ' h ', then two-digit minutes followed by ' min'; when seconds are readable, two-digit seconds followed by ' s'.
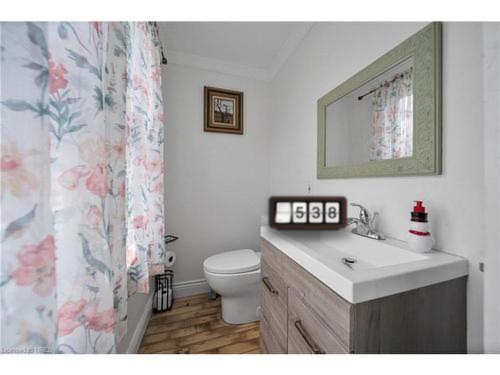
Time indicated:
5 h 38 min
